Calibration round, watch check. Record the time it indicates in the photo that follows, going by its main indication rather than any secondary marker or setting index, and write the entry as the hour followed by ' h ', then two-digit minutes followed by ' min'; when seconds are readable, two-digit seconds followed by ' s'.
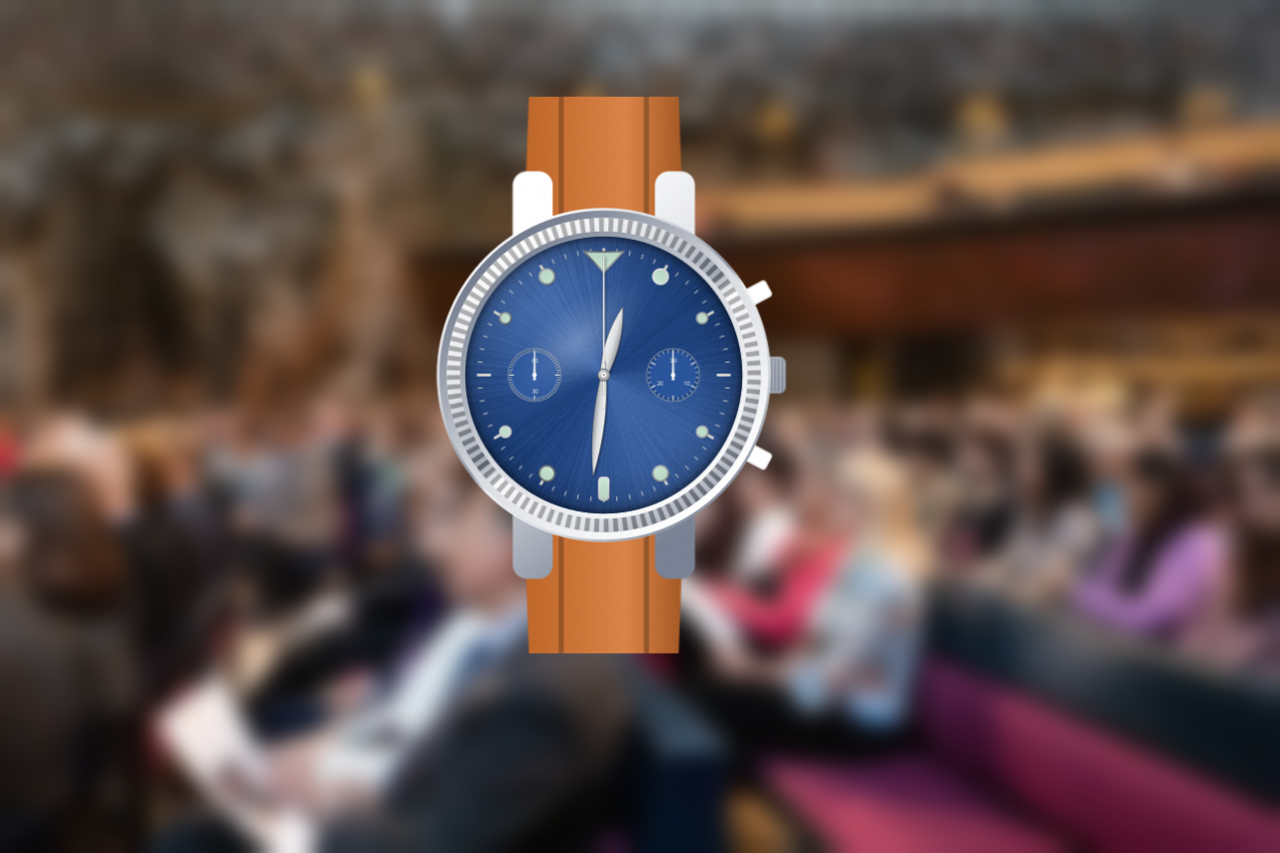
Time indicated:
12 h 31 min
